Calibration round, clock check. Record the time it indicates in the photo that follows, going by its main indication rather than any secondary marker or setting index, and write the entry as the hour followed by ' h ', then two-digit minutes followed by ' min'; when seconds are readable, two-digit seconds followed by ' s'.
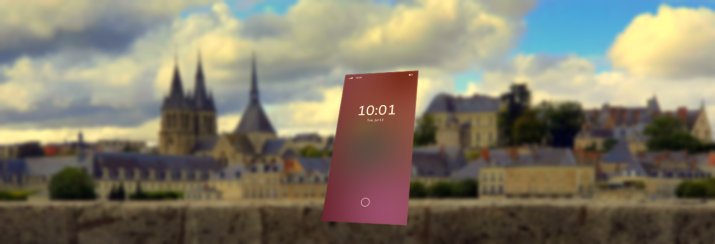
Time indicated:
10 h 01 min
